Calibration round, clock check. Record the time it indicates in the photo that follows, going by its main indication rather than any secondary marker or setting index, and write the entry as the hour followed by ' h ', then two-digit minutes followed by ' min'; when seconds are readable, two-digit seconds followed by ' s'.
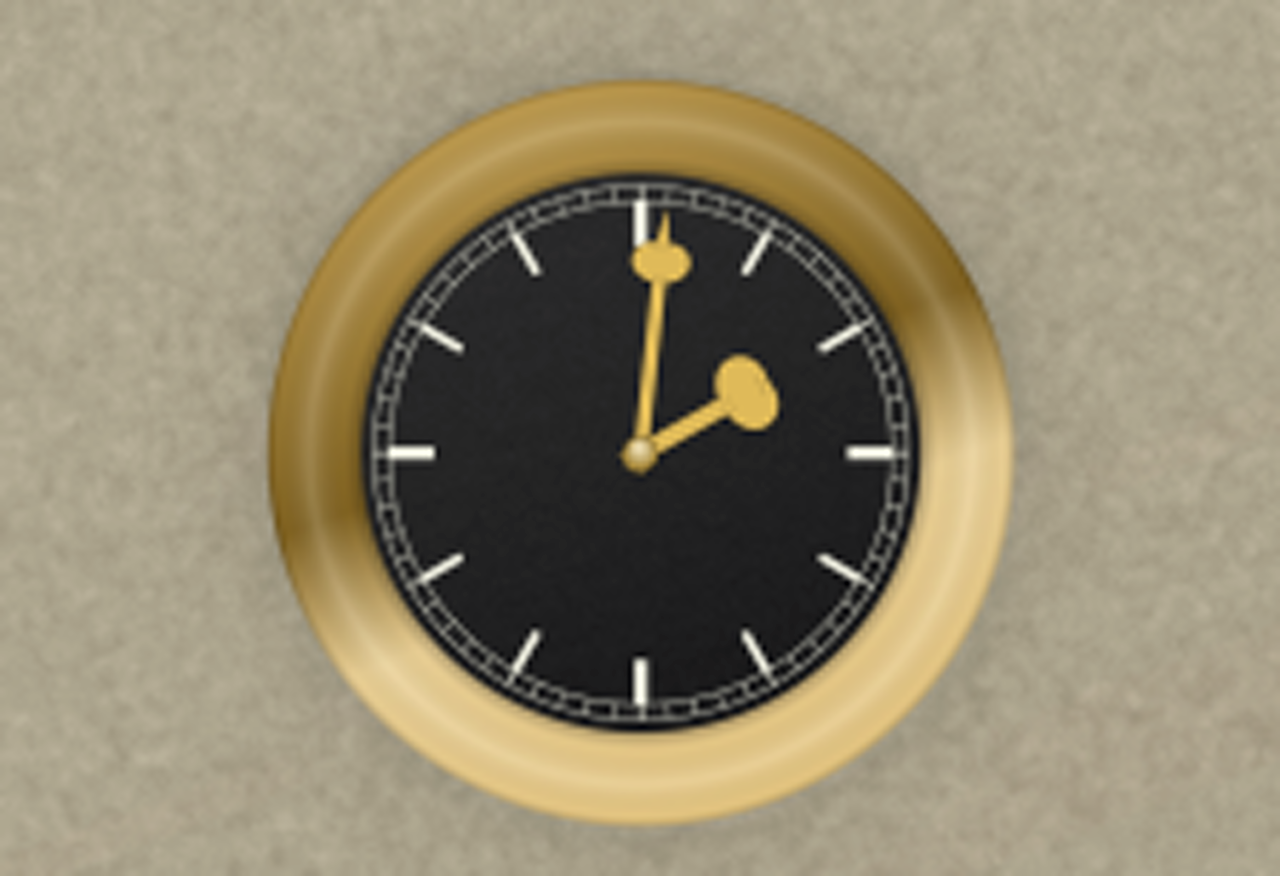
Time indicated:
2 h 01 min
